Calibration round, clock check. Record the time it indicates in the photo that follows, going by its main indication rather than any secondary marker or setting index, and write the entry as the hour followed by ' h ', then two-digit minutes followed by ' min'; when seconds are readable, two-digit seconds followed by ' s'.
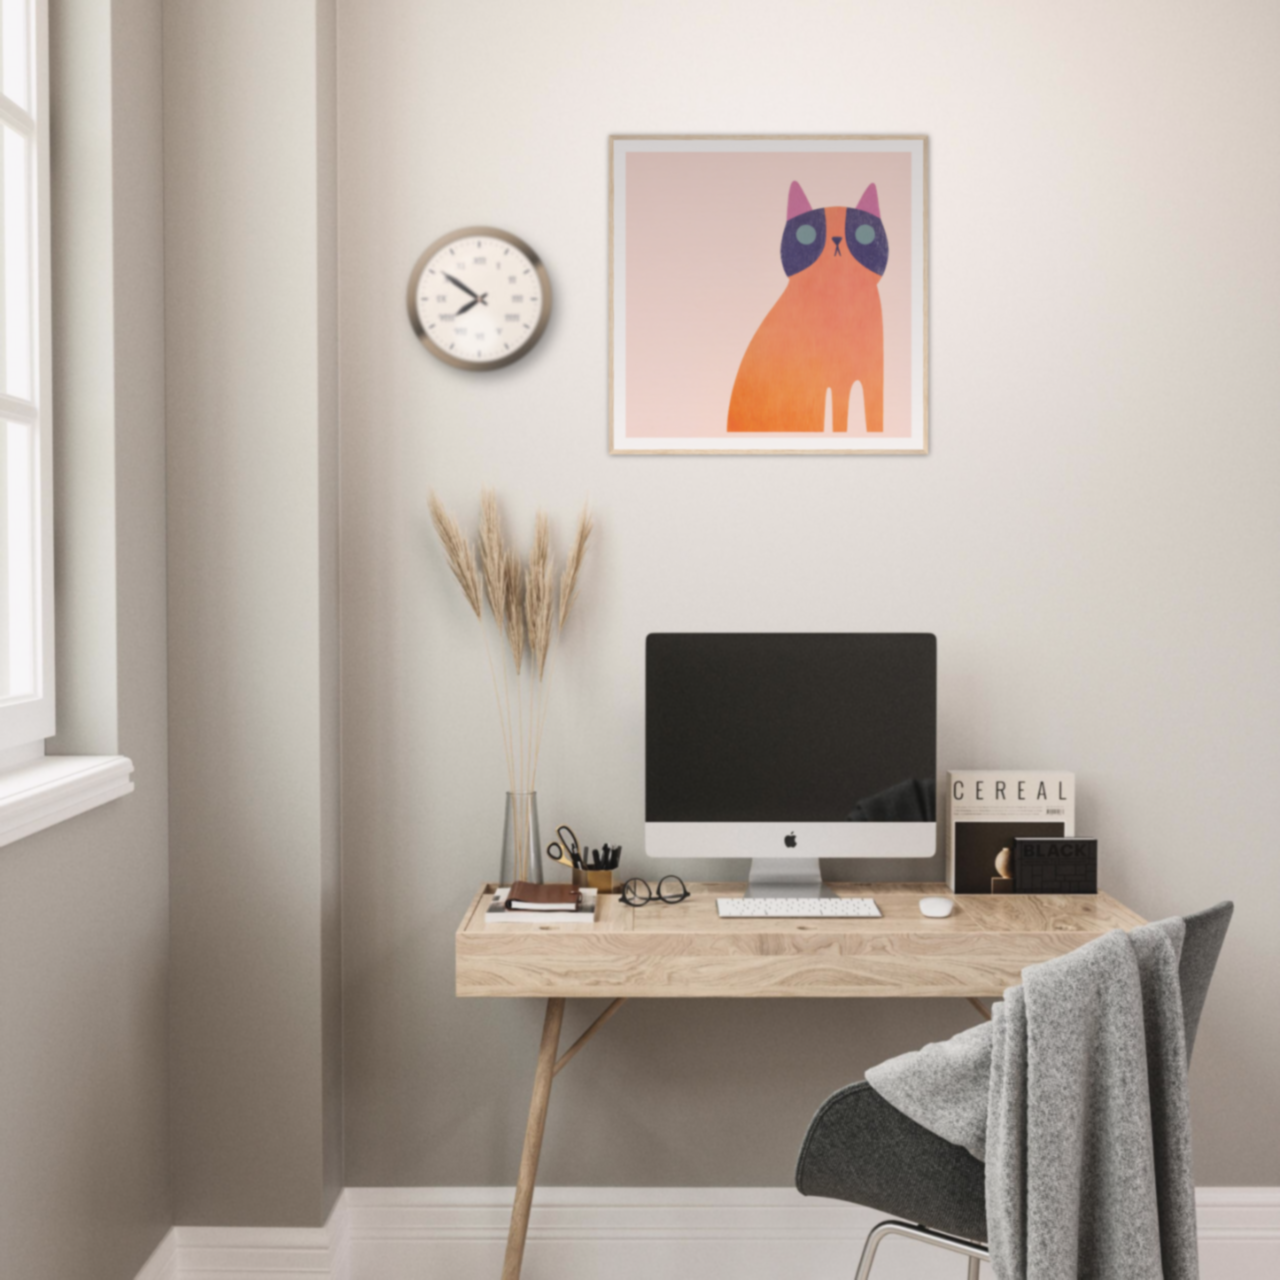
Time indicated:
7 h 51 min
